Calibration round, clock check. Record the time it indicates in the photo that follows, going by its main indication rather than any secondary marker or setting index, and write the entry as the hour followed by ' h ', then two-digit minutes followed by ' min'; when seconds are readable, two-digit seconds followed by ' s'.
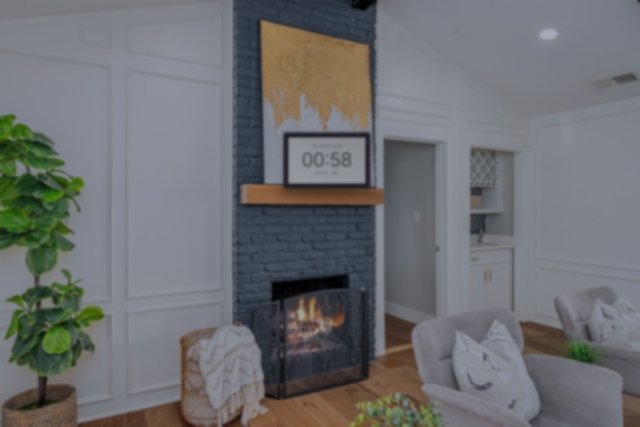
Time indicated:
0 h 58 min
